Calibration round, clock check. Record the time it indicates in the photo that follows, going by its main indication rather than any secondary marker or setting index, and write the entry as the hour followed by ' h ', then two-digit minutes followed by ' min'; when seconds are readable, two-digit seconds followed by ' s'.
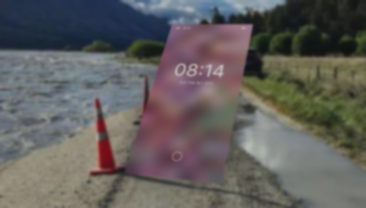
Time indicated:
8 h 14 min
